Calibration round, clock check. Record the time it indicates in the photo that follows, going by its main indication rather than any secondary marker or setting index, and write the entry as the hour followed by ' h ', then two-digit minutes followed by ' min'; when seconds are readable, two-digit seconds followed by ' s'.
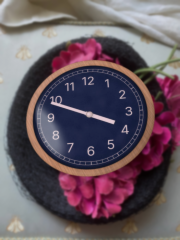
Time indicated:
3 h 49 min
